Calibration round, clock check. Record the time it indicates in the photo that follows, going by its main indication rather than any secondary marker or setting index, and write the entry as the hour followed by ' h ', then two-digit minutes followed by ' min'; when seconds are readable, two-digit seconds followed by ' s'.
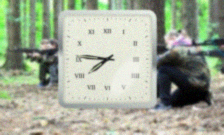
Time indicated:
7 h 46 min
